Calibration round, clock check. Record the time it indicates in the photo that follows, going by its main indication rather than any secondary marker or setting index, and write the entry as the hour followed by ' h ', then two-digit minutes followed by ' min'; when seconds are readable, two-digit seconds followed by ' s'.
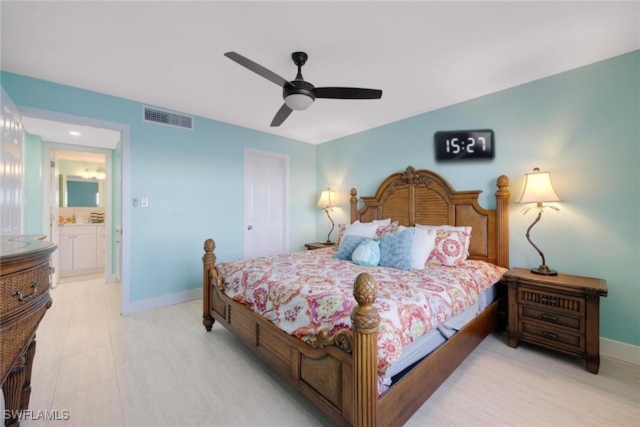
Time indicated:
15 h 27 min
